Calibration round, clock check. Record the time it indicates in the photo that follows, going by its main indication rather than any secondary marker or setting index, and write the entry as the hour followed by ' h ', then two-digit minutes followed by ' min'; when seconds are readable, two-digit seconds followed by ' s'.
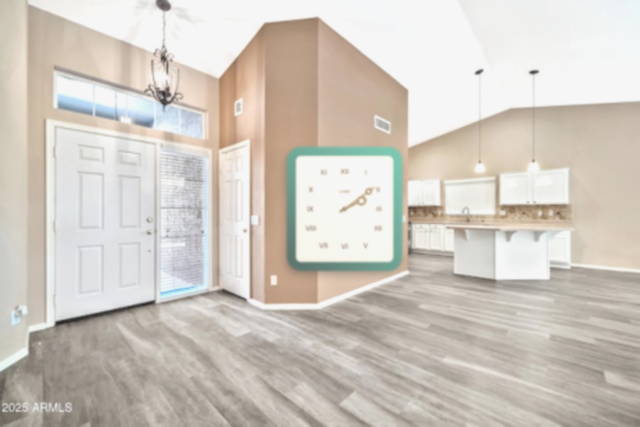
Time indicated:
2 h 09 min
